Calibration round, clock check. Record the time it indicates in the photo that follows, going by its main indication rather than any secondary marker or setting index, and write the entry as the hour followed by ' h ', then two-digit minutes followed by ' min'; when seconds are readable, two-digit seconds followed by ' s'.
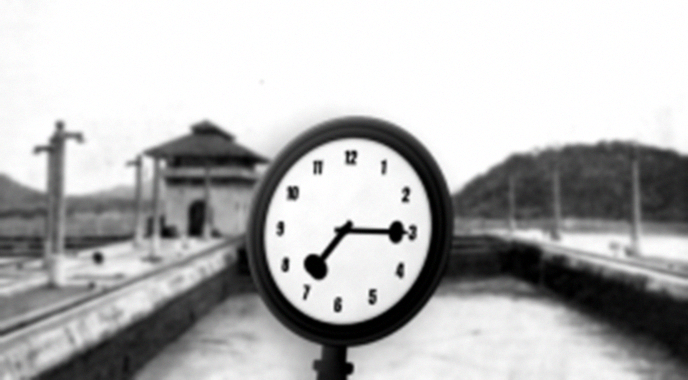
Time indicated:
7 h 15 min
